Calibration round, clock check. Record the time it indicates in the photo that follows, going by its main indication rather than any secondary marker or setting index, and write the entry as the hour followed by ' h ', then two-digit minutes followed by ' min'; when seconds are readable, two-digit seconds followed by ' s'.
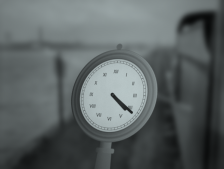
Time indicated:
4 h 21 min
